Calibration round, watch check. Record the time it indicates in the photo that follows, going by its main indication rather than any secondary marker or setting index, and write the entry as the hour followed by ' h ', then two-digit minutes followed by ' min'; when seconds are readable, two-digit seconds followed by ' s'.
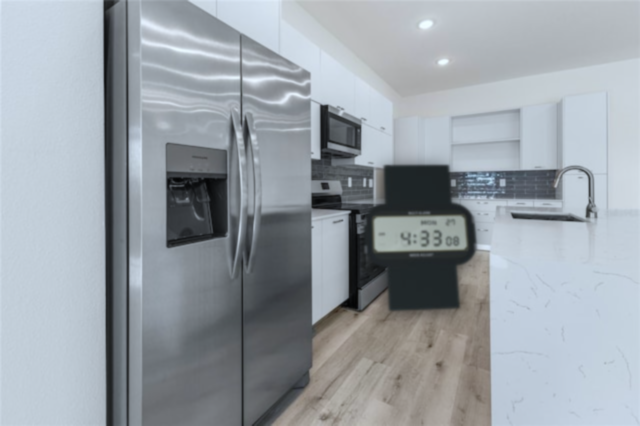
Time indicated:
4 h 33 min
